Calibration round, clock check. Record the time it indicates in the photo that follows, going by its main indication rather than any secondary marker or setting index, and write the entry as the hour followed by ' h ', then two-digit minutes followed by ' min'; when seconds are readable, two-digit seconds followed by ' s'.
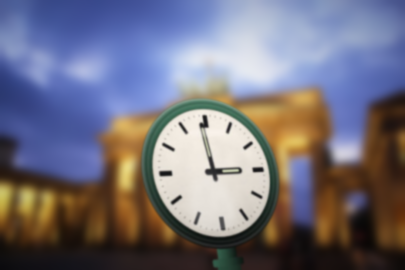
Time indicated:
2 h 59 min
